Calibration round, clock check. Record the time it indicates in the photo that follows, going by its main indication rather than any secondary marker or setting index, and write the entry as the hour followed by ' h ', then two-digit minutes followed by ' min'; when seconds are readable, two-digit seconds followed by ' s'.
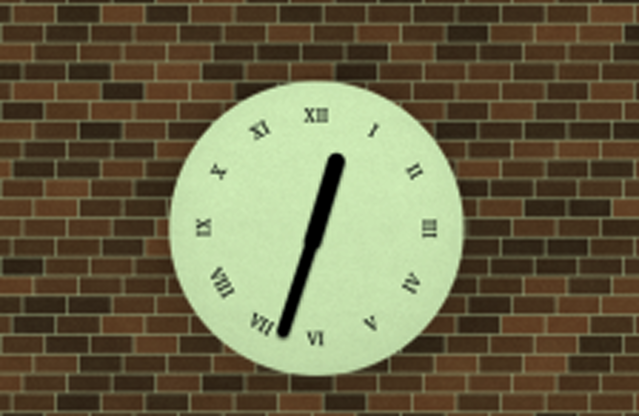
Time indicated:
12 h 33 min
